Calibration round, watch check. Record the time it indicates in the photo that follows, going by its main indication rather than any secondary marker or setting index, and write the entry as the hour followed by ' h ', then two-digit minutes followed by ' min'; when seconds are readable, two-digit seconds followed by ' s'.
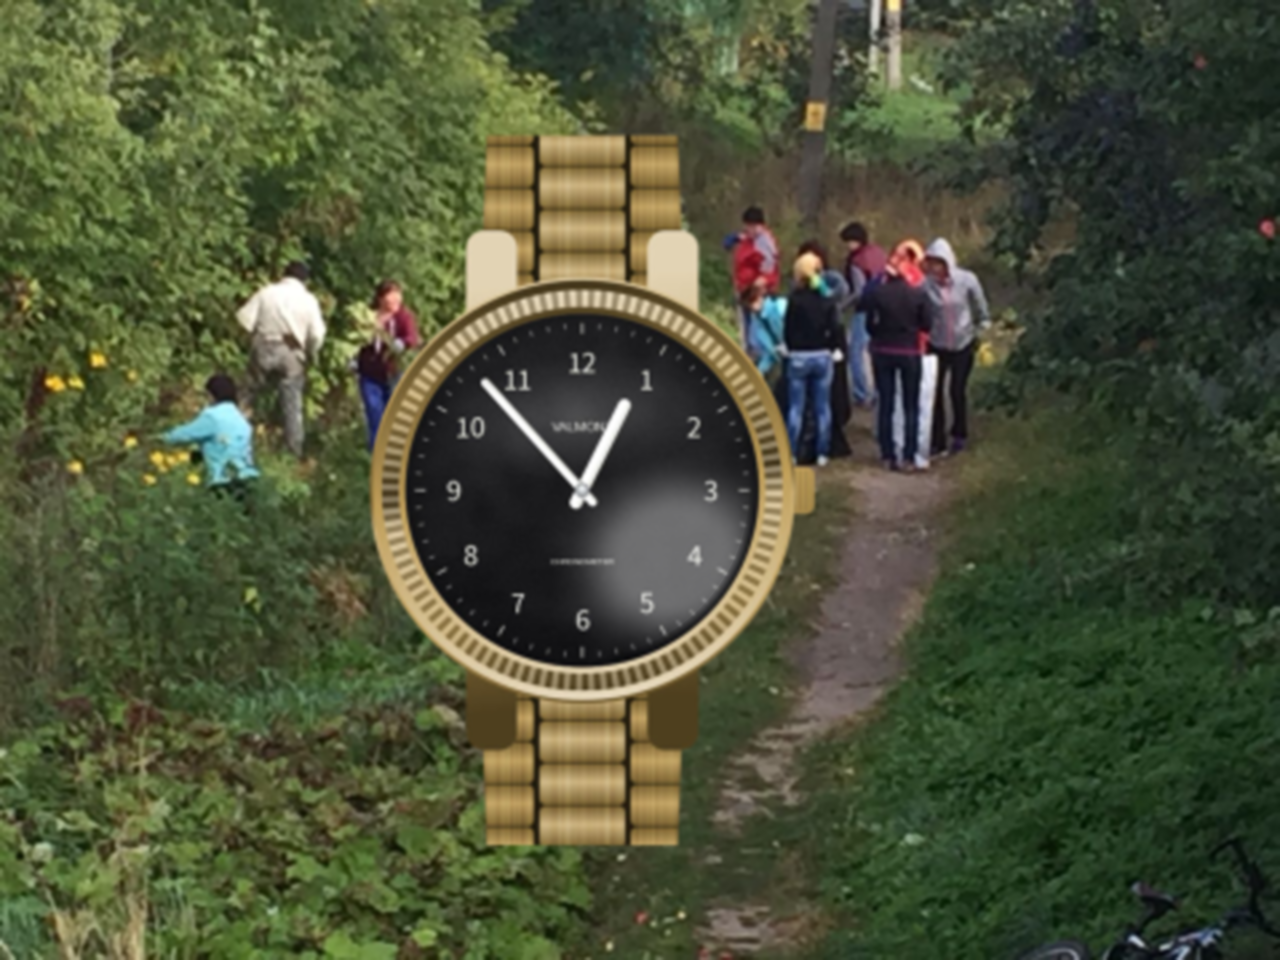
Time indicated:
12 h 53 min
